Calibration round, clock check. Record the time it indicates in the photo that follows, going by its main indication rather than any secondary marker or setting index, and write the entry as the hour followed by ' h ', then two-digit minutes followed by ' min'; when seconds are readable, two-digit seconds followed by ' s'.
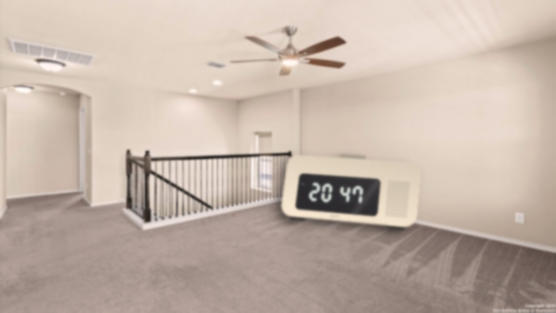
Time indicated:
20 h 47 min
